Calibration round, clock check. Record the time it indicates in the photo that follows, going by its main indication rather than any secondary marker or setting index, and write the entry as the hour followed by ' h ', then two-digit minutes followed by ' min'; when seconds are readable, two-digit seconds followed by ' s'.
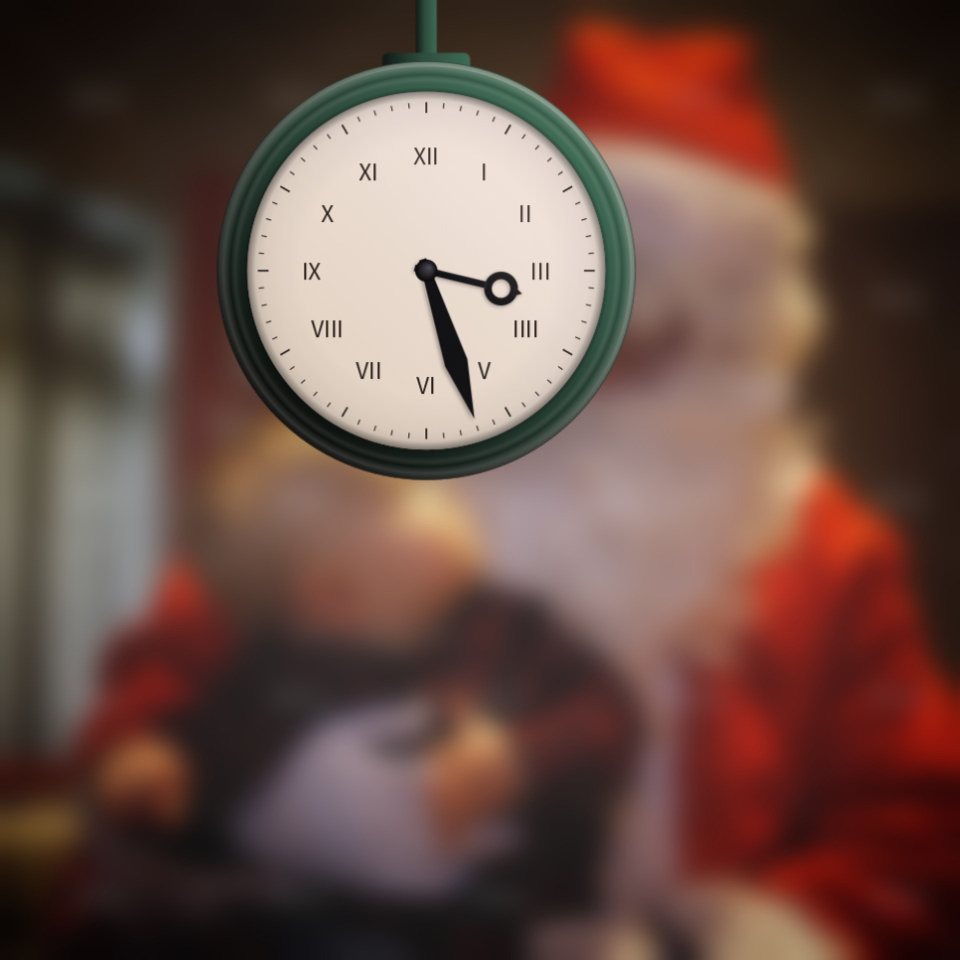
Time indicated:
3 h 27 min
